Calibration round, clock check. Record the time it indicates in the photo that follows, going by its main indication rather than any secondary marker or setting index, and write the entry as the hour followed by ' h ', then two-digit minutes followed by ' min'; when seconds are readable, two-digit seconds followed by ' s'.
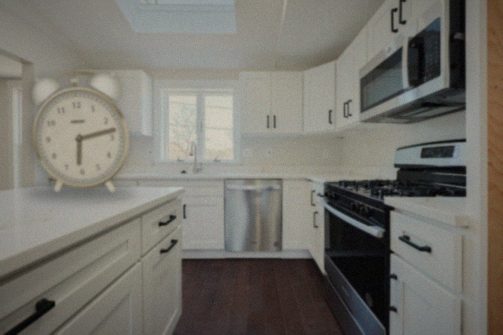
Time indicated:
6 h 13 min
